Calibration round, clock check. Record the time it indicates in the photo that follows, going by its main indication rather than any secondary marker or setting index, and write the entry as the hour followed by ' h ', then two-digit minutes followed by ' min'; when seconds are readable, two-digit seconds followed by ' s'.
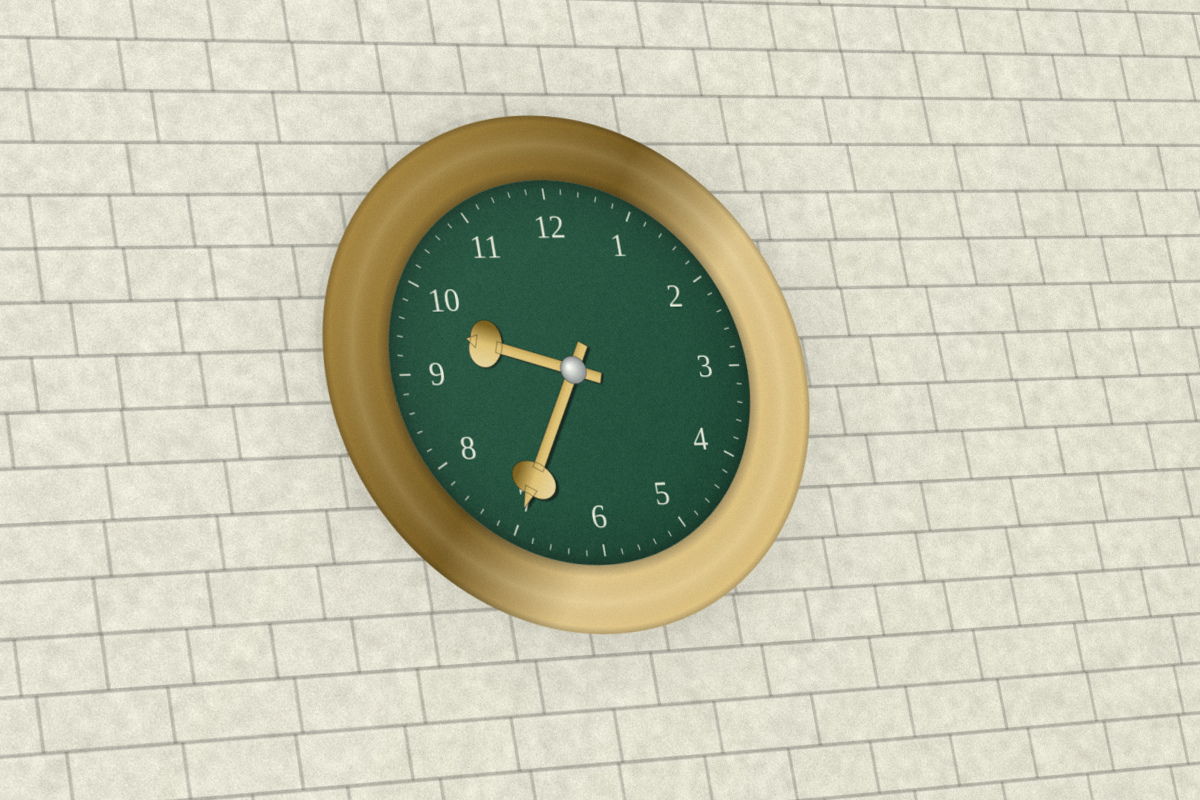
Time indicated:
9 h 35 min
